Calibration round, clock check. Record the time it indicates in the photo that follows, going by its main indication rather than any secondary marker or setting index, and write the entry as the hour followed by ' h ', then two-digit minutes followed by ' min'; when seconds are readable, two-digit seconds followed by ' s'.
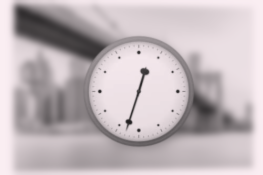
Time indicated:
12 h 33 min
